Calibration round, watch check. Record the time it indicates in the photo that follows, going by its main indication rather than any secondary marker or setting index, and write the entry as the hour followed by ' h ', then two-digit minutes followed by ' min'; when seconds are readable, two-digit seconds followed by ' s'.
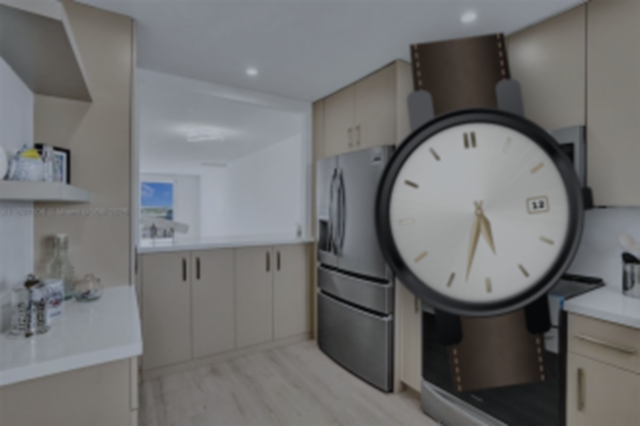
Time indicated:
5 h 33 min
